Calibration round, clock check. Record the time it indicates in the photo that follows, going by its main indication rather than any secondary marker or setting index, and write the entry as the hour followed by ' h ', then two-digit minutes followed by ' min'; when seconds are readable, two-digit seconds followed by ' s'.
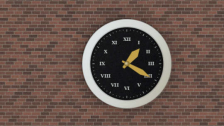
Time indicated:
1 h 20 min
